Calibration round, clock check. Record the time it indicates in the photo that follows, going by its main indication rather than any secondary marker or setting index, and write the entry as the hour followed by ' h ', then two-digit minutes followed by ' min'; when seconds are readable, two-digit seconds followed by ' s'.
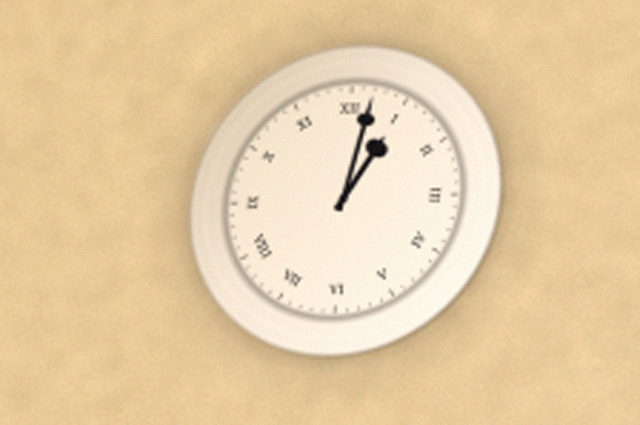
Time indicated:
1 h 02 min
